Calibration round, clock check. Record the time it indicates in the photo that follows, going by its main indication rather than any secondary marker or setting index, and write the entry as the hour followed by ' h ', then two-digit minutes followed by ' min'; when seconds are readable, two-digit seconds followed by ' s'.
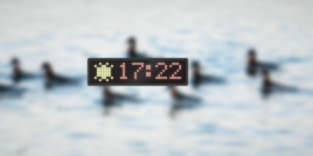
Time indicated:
17 h 22 min
